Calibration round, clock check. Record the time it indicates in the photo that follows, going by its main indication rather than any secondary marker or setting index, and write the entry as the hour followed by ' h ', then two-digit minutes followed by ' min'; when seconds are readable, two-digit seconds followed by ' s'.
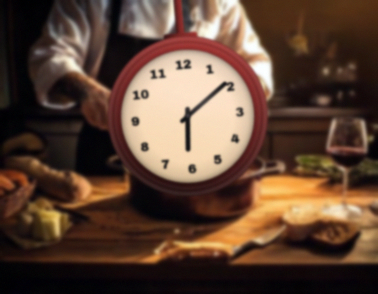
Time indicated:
6 h 09 min
